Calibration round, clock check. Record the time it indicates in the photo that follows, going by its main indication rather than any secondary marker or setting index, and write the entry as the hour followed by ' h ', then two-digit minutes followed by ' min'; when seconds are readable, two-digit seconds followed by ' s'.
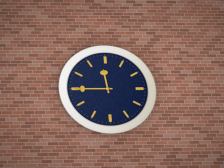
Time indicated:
11 h 45 min
